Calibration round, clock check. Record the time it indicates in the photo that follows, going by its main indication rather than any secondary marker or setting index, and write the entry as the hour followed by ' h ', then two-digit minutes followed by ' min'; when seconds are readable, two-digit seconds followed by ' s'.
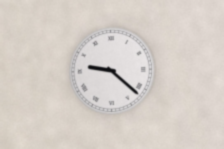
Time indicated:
9 h 22 min
